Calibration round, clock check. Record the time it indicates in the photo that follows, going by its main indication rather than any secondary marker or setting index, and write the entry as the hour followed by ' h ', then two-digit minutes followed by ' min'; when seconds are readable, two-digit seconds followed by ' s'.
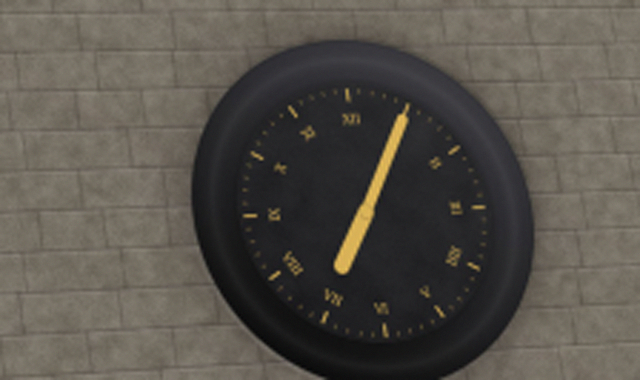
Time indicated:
7 h 05 min
